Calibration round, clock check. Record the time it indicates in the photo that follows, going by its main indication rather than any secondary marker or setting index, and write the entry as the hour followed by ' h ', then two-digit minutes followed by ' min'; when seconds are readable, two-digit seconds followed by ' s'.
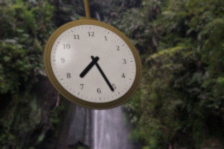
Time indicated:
7 h 26 min
